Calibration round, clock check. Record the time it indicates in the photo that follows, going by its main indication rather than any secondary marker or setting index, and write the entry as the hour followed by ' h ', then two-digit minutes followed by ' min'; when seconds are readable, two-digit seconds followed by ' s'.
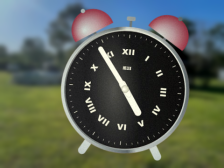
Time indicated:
4 h 54 min
